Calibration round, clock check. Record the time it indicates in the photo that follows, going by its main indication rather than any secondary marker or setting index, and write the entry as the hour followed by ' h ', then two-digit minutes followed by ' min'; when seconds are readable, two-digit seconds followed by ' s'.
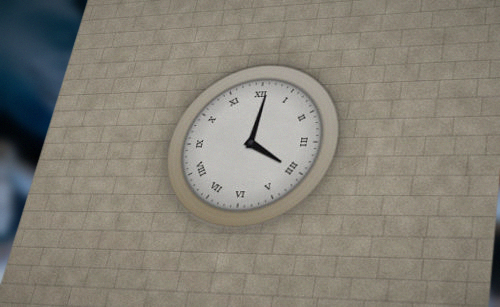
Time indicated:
4 h 01 min
